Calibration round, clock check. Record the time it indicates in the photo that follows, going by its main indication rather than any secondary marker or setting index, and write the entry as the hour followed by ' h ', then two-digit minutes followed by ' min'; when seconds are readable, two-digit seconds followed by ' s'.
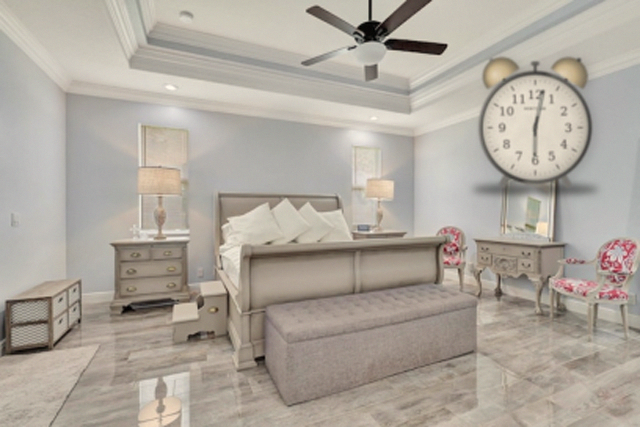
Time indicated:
6 h 02 min
